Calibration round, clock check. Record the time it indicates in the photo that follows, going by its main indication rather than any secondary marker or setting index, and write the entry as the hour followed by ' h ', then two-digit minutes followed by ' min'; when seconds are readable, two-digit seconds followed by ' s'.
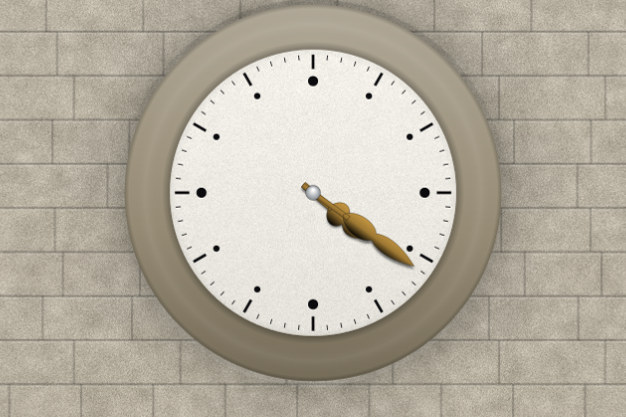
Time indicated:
4 h 21 min
